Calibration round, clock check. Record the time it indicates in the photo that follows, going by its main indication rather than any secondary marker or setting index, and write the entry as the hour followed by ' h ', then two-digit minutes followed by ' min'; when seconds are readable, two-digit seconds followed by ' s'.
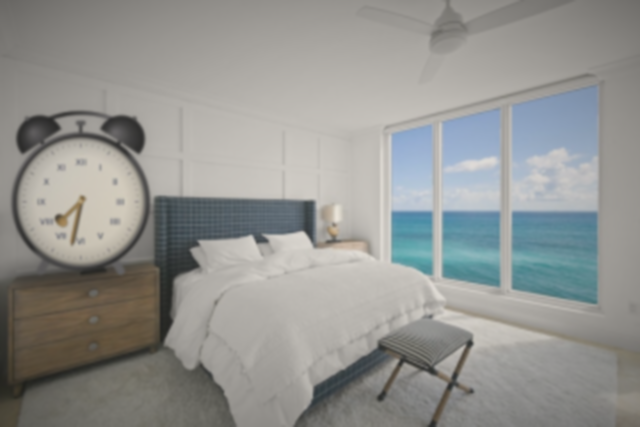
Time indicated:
7 h 32 min
